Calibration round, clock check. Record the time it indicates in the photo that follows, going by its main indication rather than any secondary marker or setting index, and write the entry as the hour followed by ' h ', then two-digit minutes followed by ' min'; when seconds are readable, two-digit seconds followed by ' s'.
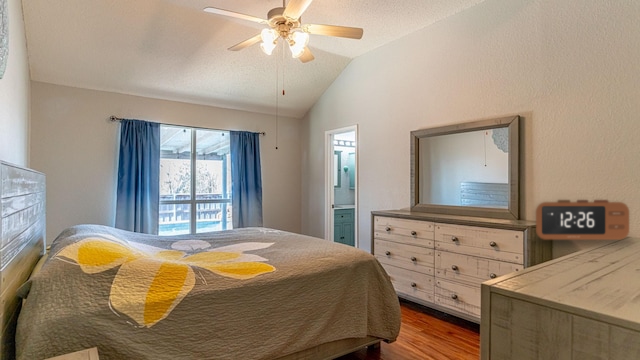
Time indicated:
12 h 26 min
